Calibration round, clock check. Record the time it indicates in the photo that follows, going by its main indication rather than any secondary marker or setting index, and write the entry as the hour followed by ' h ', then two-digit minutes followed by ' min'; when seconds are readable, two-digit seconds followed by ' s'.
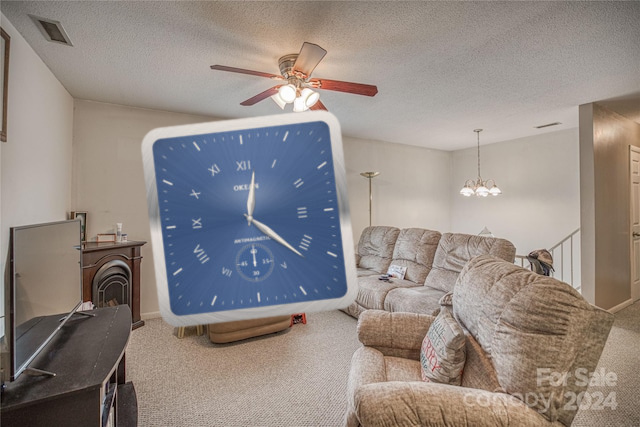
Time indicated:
12 h 22 min
